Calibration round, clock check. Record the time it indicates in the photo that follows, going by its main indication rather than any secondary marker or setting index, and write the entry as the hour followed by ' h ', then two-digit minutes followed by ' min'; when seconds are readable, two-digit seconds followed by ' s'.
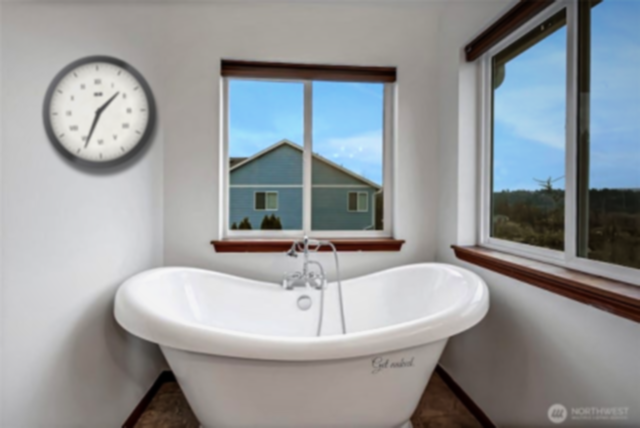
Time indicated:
1 h 34 min
